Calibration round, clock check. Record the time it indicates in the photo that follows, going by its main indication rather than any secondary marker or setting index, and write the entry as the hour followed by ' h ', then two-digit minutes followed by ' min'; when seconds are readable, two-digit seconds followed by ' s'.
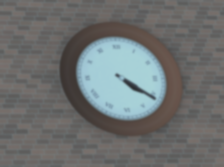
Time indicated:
4 h 21 min
